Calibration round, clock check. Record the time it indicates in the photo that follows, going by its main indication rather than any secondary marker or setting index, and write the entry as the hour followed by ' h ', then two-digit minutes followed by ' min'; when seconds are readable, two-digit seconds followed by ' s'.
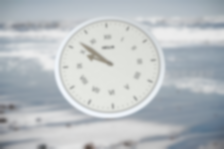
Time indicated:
9 h 52 min
